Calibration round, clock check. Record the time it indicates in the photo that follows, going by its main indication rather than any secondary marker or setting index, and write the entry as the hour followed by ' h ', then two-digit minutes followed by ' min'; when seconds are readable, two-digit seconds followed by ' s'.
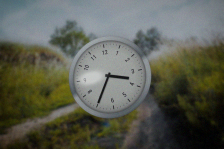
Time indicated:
3 h 35 min
